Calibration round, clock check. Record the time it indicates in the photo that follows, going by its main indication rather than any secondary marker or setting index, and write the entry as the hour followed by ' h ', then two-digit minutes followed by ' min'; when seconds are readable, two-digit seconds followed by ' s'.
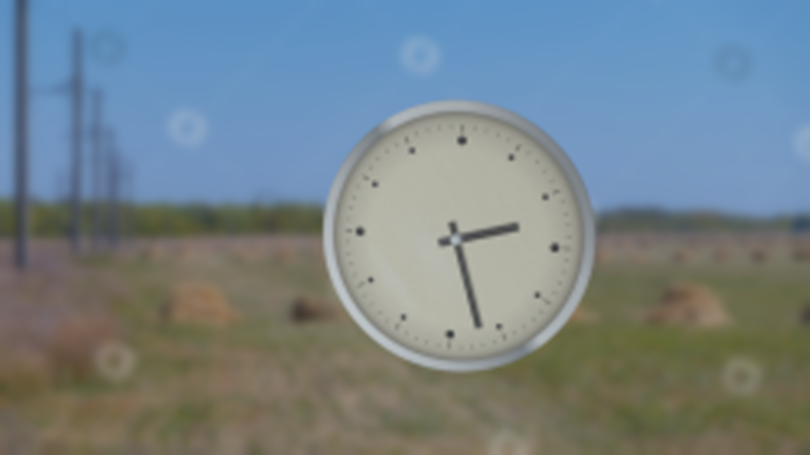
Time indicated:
2 h 27 min
